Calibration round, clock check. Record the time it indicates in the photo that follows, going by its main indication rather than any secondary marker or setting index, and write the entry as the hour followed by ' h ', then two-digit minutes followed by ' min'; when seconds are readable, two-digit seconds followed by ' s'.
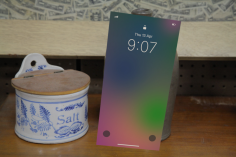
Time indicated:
9 h 07 min
